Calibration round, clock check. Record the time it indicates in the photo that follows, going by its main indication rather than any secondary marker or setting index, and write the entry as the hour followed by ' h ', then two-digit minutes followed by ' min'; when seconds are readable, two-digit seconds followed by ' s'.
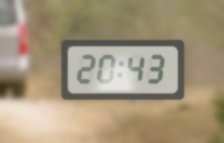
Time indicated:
20 h 43 min
